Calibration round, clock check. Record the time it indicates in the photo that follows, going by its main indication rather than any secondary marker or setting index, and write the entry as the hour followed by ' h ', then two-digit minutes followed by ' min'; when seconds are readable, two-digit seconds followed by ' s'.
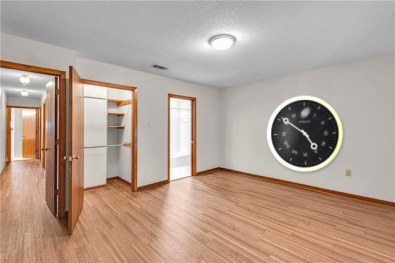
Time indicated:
4 h 51 min
